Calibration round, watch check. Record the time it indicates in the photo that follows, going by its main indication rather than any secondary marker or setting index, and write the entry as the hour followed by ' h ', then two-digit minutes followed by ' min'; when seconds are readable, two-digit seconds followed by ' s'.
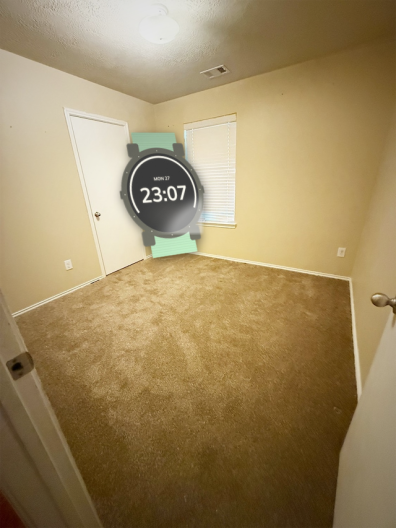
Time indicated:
23 h 07 min
